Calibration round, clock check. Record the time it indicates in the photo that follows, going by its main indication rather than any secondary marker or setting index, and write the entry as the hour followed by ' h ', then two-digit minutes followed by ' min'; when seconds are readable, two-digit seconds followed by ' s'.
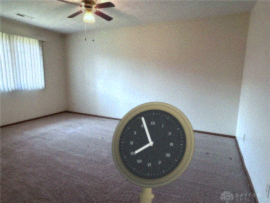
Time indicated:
7 h 56 min
